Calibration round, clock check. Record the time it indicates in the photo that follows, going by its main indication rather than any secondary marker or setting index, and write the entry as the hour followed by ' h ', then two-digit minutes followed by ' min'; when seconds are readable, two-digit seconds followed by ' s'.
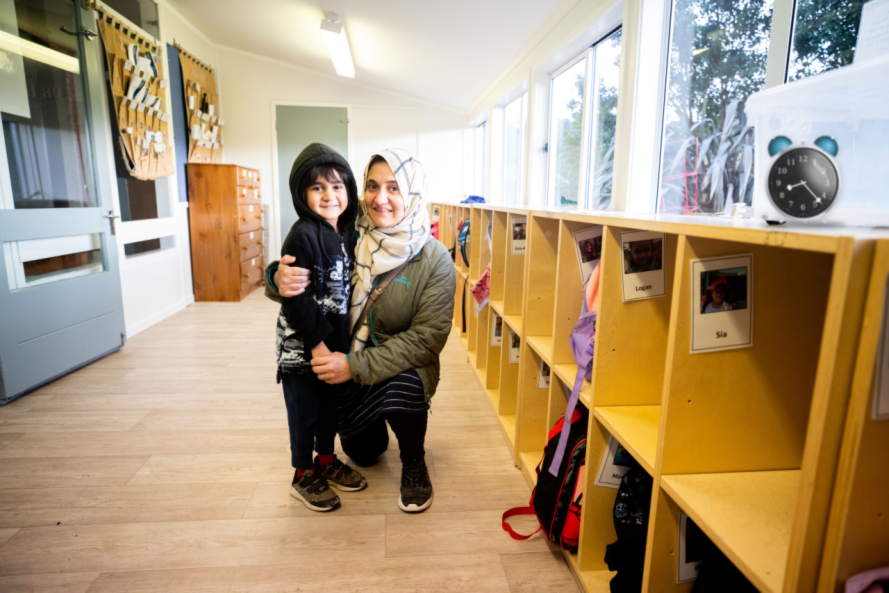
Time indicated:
8 h 23 min
